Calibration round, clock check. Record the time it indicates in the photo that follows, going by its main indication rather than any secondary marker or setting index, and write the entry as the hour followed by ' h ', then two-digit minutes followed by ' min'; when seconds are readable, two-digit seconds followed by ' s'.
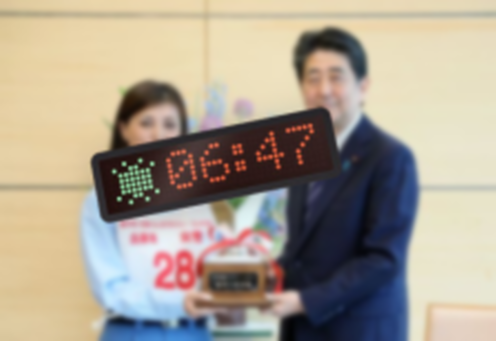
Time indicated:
6 h 47 min
